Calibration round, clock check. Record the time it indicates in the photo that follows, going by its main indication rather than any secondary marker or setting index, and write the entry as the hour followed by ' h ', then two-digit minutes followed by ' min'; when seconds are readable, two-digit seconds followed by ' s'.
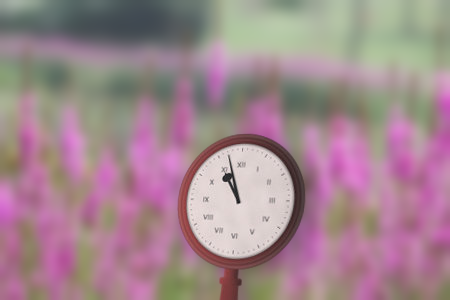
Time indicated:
10 h 57 min
